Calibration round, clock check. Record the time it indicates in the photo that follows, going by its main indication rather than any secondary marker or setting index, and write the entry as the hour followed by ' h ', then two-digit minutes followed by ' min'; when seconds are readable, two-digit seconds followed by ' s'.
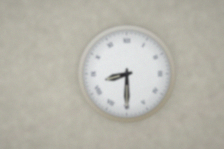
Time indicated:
8 h 30 min
